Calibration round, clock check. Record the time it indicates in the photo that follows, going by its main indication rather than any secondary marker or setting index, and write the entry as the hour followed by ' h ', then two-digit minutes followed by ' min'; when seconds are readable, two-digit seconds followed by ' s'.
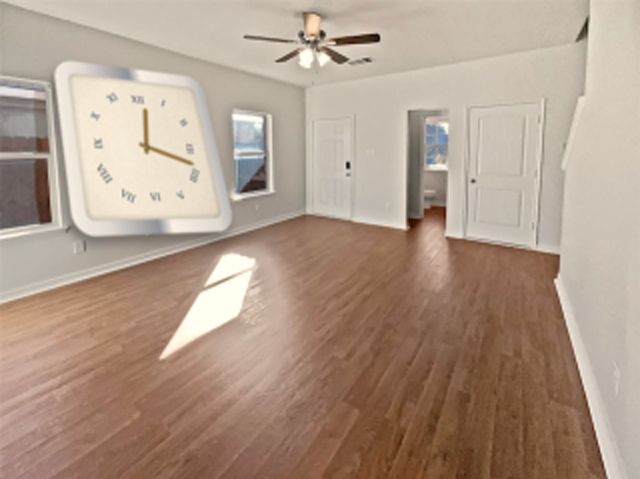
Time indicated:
12 h 18 min
